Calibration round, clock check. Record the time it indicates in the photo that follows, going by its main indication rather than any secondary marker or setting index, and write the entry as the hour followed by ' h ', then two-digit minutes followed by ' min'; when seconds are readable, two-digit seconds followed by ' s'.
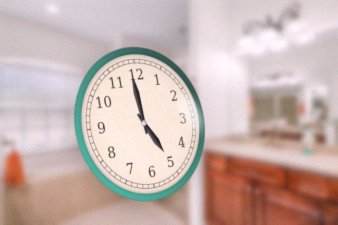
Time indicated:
4 h 59 min
